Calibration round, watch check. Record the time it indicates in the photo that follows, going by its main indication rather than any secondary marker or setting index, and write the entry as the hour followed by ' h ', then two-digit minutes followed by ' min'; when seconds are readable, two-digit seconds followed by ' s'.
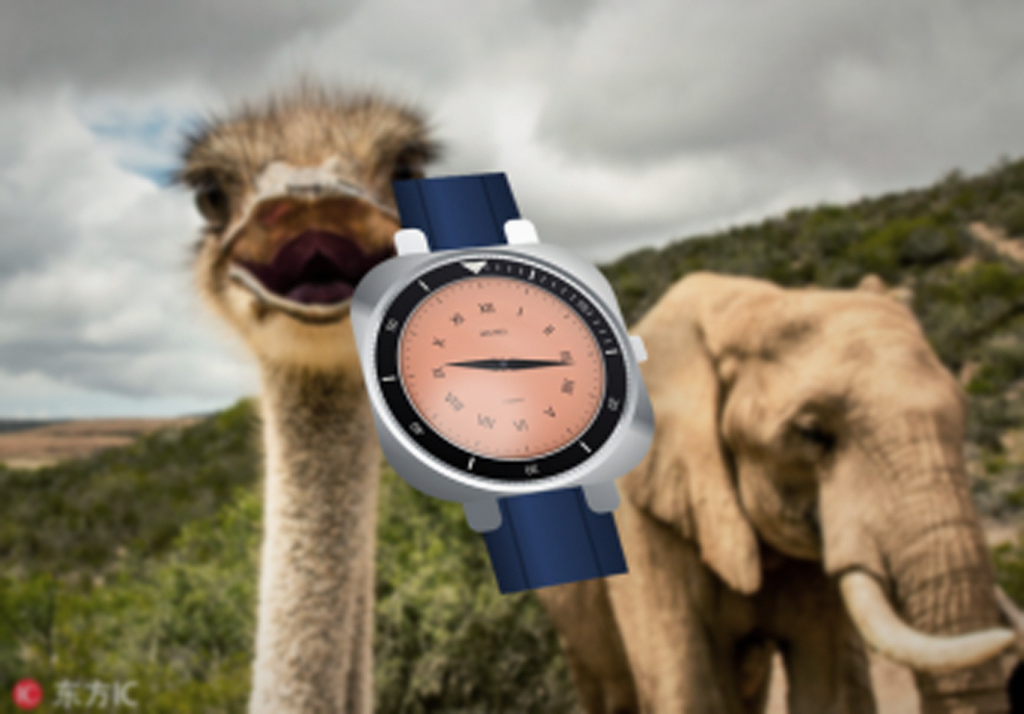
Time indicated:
9 h 16 min
